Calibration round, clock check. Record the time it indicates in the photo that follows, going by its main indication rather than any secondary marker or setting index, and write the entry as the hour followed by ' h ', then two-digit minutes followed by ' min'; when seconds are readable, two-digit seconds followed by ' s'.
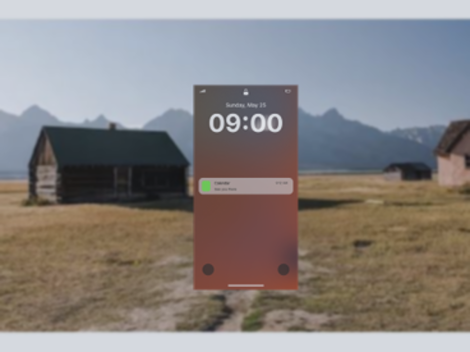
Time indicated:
9 h 00 min
